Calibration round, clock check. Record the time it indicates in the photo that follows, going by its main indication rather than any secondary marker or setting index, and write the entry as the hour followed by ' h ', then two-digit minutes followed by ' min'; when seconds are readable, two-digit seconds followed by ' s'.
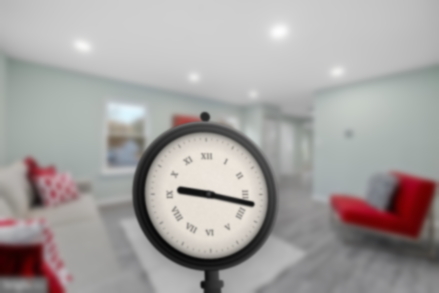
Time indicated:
9 h 17 min
